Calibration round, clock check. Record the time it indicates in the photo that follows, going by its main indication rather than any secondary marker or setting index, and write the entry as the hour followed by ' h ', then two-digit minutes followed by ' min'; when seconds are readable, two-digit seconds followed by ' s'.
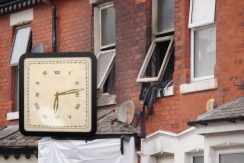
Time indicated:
6 h 13 min
